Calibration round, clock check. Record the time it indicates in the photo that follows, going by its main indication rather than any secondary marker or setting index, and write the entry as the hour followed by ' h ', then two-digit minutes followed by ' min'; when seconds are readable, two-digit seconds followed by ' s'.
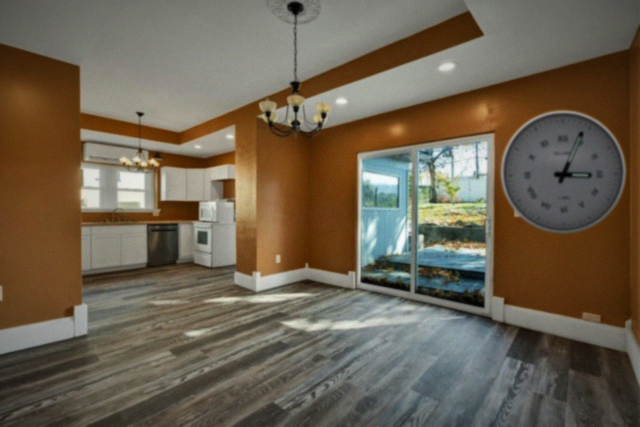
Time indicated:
3 h 04 min
